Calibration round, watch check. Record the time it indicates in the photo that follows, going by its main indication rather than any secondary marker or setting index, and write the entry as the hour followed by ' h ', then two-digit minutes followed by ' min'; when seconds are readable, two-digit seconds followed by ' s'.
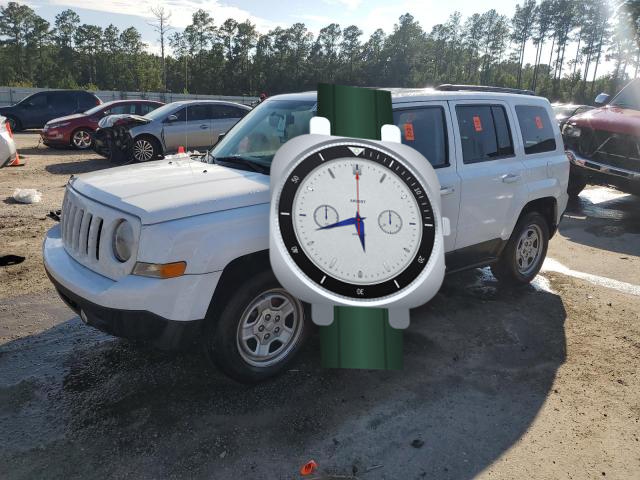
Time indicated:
5 h 42 min
